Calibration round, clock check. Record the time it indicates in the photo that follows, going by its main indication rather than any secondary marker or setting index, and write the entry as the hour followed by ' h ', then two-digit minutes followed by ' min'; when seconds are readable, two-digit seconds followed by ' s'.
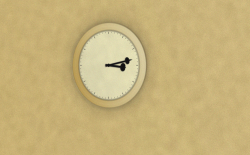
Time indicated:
3 h 13 min
